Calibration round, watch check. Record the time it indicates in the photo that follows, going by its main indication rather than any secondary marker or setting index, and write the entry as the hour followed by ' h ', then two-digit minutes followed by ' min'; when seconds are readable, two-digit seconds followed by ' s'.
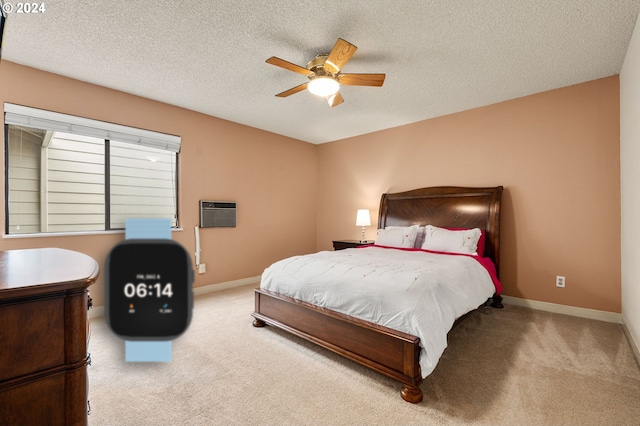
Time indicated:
6 h 14 min
